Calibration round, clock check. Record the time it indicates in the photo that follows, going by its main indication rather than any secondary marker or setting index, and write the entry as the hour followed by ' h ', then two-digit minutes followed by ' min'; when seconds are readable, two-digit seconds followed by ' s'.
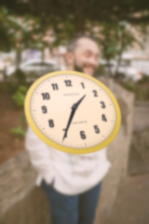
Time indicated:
1 h 35 min
